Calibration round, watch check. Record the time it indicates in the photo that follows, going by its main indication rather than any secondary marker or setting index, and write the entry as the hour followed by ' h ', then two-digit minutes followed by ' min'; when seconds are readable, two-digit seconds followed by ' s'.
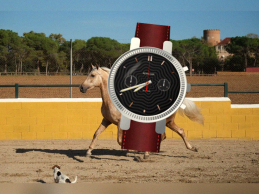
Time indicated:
7 h 41 min
